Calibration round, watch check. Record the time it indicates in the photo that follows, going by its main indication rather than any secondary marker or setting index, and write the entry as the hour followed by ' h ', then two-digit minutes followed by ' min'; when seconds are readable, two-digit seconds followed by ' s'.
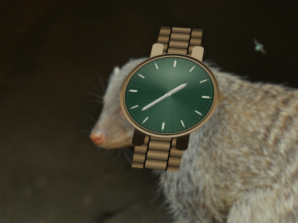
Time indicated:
1 h 38 min
